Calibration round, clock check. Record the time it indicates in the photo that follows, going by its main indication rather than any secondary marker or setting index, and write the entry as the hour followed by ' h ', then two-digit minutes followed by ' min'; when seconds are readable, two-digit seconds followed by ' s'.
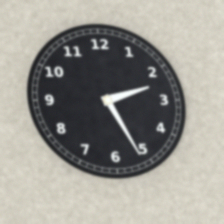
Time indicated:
2 h 26 min
